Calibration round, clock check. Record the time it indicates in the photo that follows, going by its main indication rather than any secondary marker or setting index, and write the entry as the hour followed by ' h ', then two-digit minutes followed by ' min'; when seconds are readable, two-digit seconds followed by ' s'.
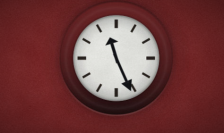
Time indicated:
11 h 26 min
